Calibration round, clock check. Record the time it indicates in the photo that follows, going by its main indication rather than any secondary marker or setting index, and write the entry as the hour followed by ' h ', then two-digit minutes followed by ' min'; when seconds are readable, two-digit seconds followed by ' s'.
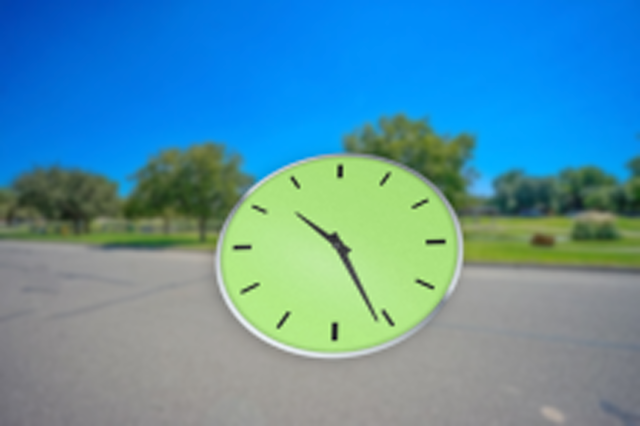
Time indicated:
10 h 26 min
